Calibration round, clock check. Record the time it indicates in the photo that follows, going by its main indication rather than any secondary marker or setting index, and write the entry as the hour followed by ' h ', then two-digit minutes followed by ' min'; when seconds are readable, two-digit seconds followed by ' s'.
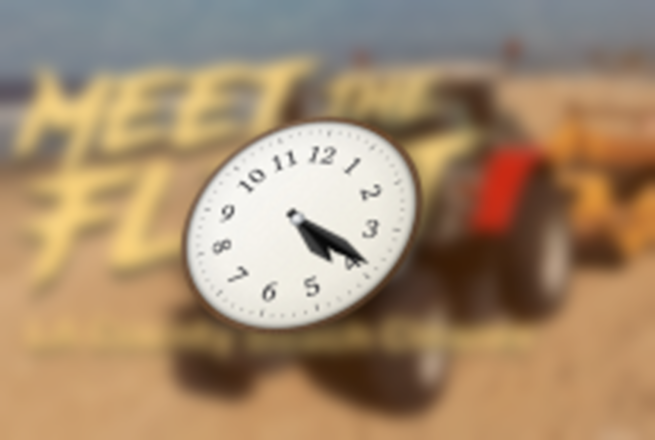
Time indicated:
4 h 19 min
